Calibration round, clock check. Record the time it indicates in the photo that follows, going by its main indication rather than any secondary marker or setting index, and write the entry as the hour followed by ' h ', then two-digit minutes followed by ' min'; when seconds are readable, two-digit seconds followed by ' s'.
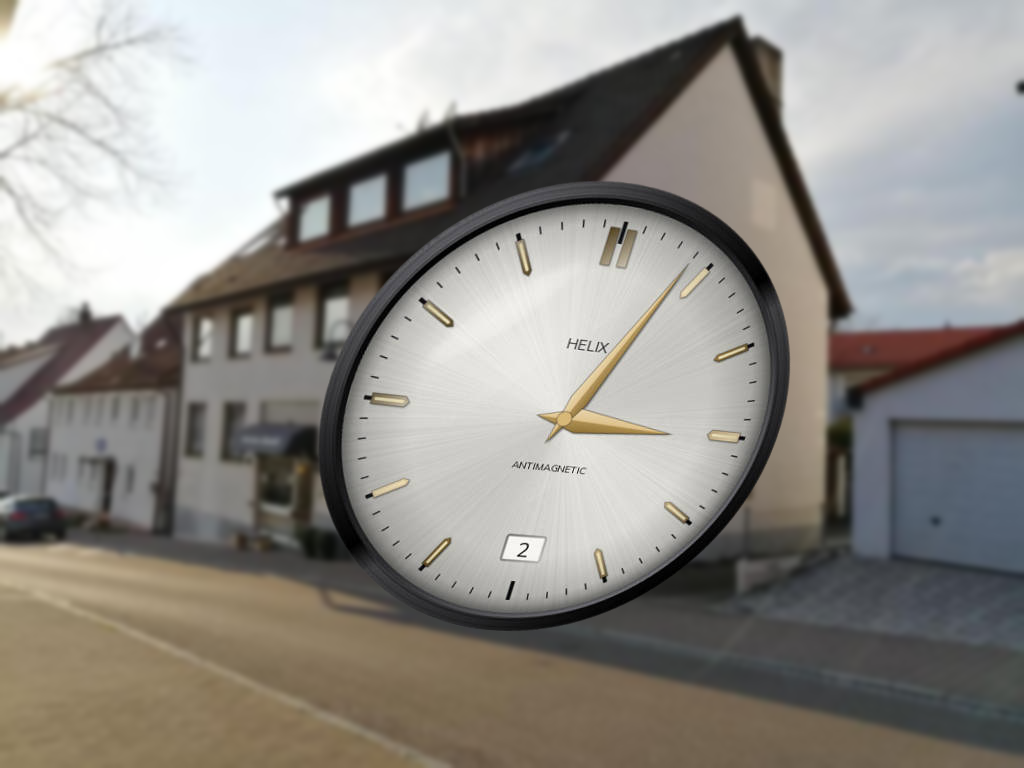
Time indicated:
3 h 04 min
